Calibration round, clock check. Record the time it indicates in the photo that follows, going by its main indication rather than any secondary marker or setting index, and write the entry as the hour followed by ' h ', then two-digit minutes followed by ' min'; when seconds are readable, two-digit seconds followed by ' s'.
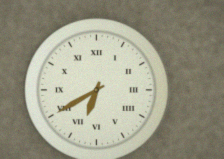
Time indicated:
6 h 40 min
